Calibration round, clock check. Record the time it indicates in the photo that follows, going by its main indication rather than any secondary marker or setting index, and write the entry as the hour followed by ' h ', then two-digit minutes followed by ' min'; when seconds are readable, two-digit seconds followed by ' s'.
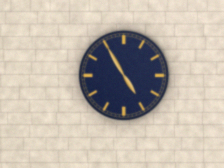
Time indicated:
4 h 55 min
